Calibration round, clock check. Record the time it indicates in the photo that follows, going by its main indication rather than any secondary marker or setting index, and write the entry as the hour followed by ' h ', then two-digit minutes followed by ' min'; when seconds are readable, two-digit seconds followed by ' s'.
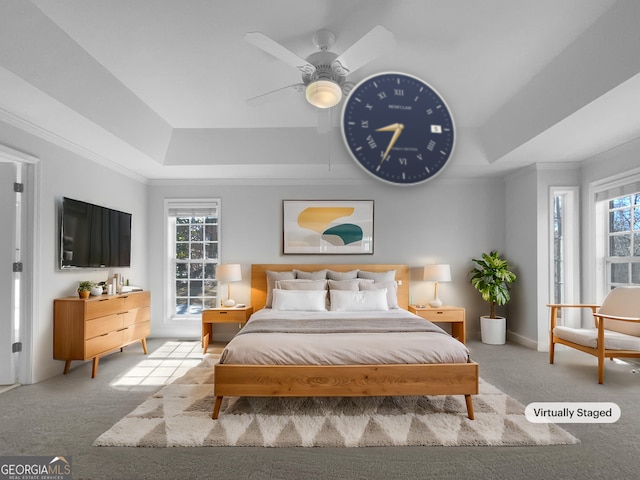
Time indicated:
8 h 35 min
